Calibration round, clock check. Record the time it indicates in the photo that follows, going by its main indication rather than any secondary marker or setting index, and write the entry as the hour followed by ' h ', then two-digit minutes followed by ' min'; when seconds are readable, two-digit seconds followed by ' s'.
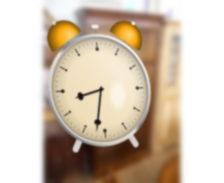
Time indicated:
8 h 32 min
